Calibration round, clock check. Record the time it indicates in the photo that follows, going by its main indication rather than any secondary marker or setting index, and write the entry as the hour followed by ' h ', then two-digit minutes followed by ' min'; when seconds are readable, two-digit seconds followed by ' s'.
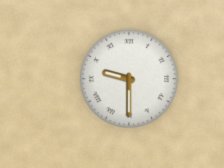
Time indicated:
9 h 30 min
